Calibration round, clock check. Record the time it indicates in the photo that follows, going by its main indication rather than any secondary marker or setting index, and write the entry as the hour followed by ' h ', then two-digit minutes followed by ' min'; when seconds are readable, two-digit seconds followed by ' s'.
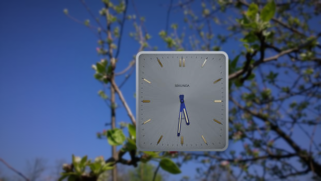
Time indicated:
5 h 31 min
